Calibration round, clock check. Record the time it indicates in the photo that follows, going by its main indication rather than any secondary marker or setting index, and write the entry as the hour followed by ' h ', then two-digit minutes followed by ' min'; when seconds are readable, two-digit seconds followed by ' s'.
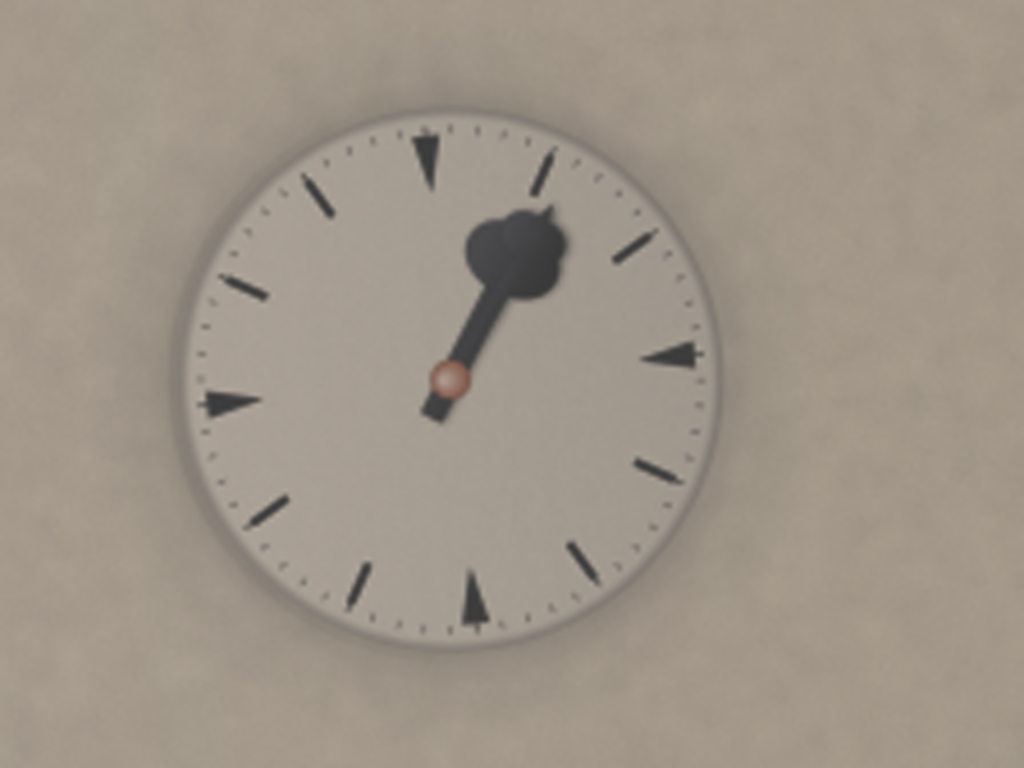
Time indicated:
1 h 06 min
